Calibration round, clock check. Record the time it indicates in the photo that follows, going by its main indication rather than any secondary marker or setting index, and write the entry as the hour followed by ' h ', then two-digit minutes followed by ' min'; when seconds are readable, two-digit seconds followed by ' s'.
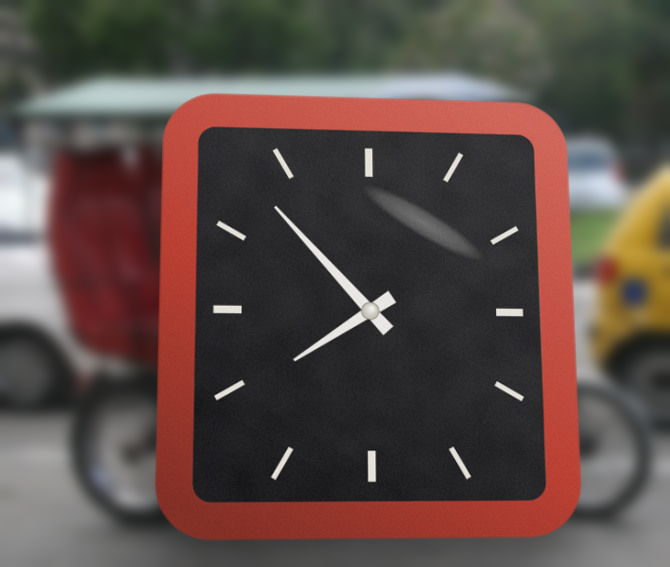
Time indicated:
7 h 53 min
